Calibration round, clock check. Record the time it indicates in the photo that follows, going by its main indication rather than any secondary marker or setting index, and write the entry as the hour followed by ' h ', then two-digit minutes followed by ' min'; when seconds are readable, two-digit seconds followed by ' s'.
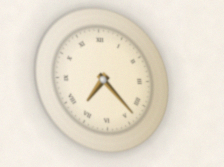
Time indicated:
7 h 23 min
